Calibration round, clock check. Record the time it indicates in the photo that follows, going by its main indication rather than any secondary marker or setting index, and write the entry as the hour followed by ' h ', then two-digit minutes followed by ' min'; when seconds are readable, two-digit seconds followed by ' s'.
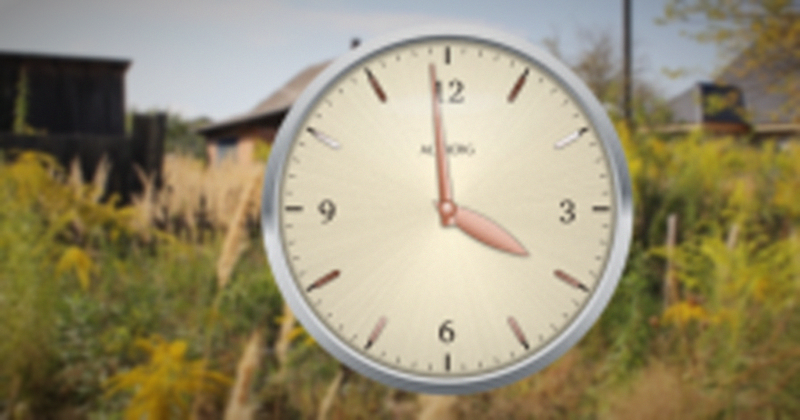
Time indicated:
3 h 59 min
